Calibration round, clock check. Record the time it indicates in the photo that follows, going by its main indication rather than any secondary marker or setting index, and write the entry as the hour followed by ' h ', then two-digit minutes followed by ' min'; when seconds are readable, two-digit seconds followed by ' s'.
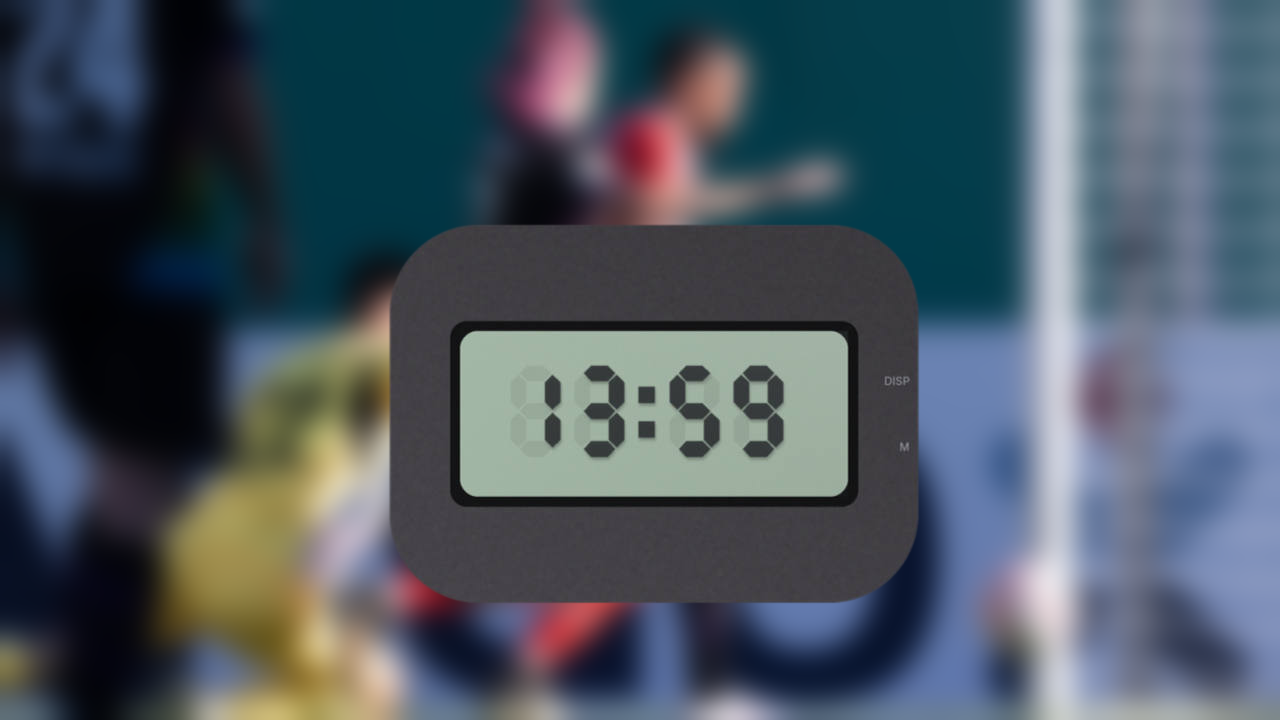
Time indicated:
13 h 59 min
